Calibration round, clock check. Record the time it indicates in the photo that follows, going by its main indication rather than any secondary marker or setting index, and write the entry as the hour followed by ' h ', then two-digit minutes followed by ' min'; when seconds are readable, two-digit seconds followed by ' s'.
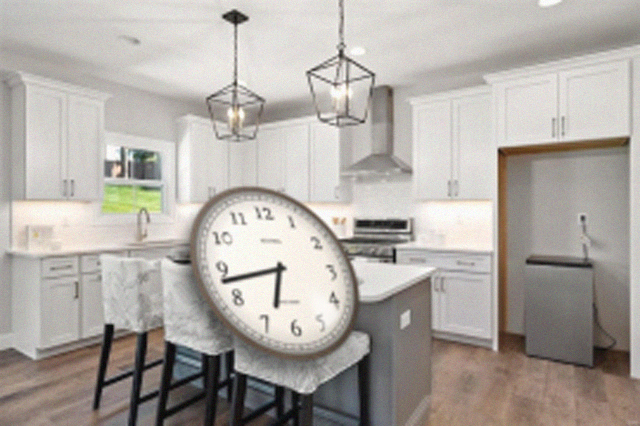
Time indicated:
6 h 43 min
